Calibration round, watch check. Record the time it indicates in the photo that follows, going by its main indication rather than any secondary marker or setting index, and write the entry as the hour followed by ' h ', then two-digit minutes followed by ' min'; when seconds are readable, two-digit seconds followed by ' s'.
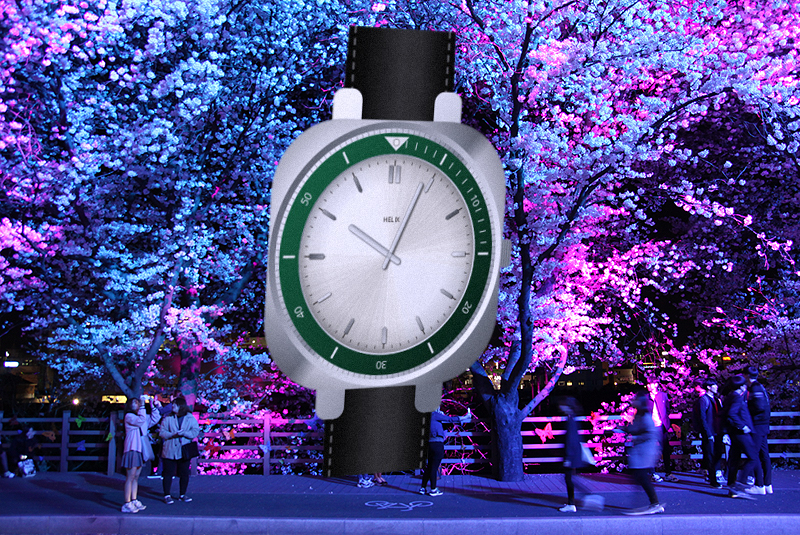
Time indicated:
10 h 04 min
